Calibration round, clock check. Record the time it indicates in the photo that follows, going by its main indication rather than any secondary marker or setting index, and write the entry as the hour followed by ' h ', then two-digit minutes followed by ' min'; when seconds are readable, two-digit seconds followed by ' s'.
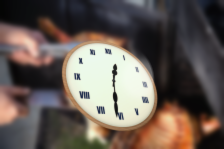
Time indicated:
12 h 31 min
